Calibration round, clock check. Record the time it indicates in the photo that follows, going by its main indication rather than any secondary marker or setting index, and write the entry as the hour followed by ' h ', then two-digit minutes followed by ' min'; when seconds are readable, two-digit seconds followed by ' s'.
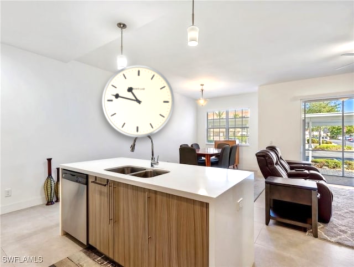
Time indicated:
10 h 47 min
